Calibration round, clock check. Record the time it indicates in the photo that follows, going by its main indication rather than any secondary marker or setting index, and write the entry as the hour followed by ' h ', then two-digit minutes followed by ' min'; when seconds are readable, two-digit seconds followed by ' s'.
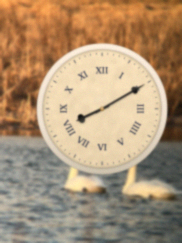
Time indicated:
8 h 10 min
